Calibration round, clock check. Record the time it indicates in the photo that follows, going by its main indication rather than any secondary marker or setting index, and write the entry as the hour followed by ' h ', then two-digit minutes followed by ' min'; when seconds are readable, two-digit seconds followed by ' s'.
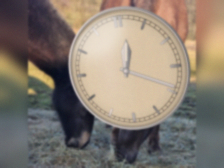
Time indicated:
12 h 19 min
